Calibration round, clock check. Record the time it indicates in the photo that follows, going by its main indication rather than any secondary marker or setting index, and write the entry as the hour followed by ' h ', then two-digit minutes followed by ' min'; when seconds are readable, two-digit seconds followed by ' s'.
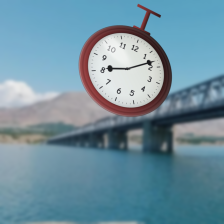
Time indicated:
8 h 08 min
